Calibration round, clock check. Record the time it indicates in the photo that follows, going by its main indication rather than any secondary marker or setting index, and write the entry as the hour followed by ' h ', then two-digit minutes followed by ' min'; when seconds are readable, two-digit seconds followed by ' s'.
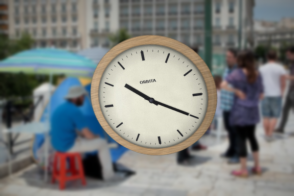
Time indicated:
10 h 20 min
